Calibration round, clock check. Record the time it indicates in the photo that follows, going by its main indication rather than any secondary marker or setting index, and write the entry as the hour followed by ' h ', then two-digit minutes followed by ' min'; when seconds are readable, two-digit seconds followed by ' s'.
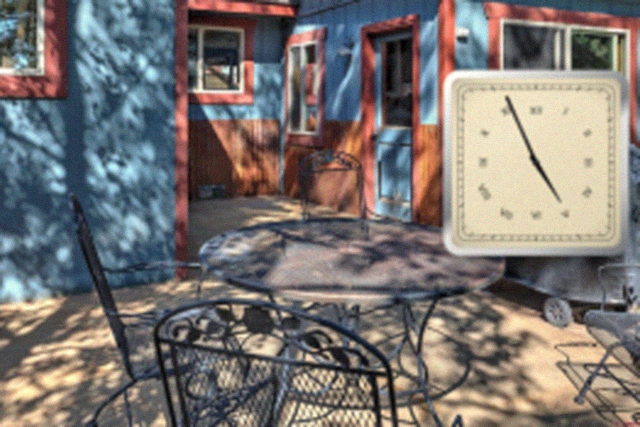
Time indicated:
4 h 56 min
